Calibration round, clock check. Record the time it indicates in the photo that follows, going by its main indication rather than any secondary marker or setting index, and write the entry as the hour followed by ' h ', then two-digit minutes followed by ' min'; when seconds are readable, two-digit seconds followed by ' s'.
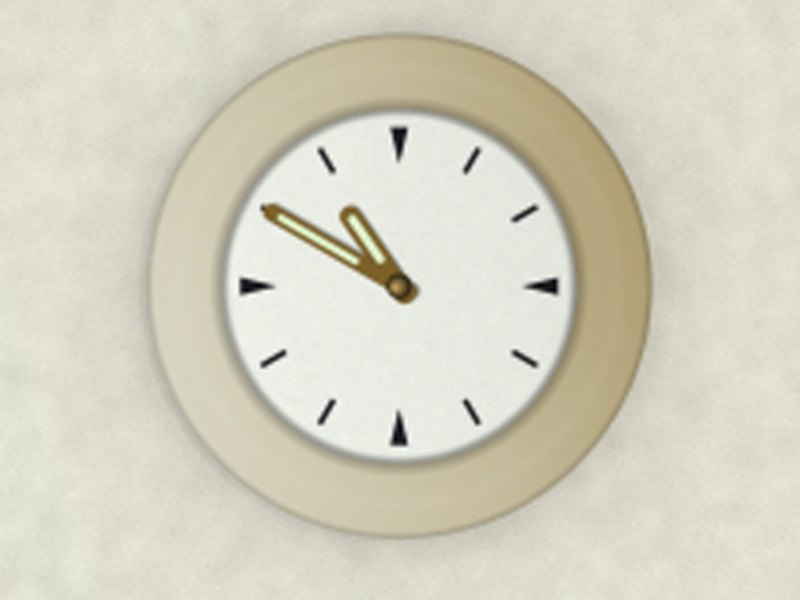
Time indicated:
10 h 50 min
